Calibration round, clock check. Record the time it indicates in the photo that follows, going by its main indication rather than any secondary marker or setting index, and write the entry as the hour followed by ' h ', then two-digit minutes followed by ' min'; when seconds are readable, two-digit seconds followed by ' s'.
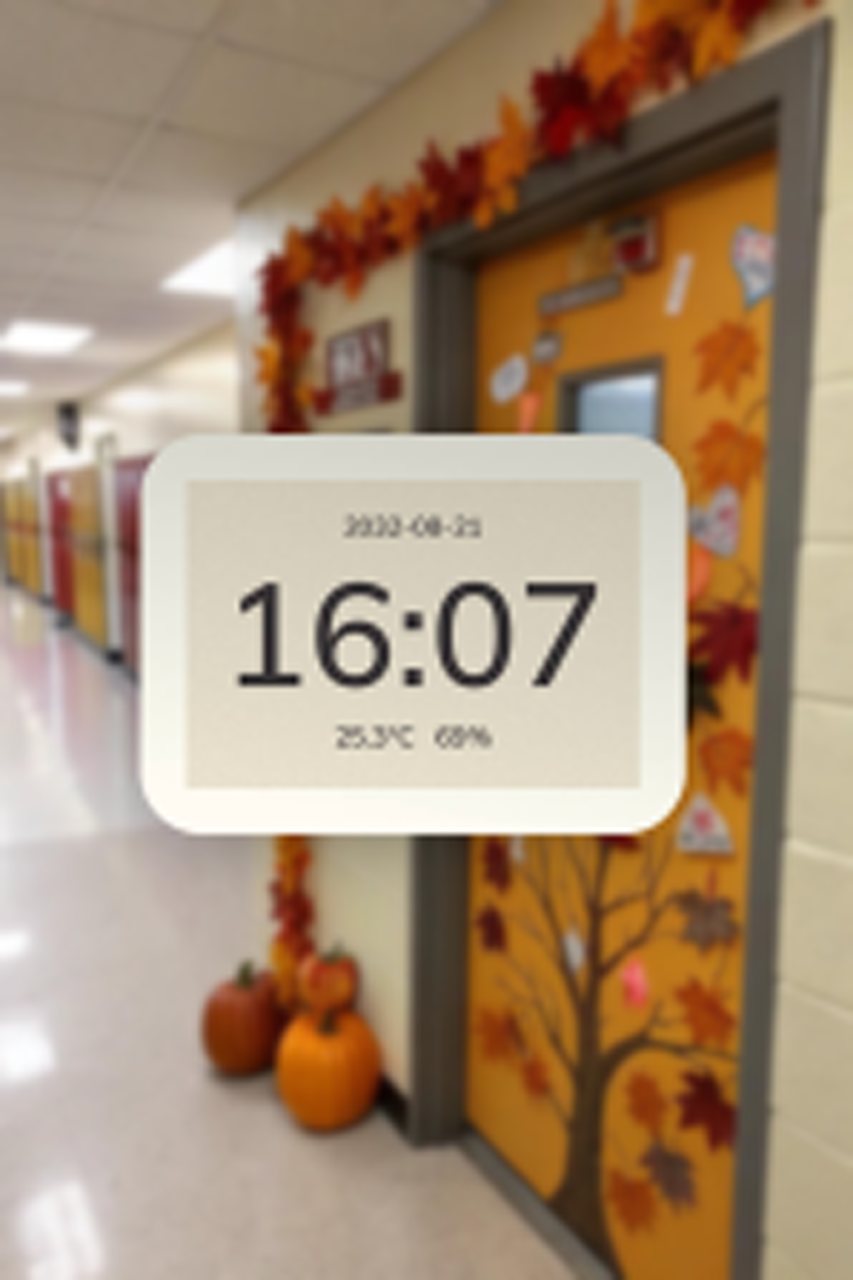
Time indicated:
16 h 07 min
